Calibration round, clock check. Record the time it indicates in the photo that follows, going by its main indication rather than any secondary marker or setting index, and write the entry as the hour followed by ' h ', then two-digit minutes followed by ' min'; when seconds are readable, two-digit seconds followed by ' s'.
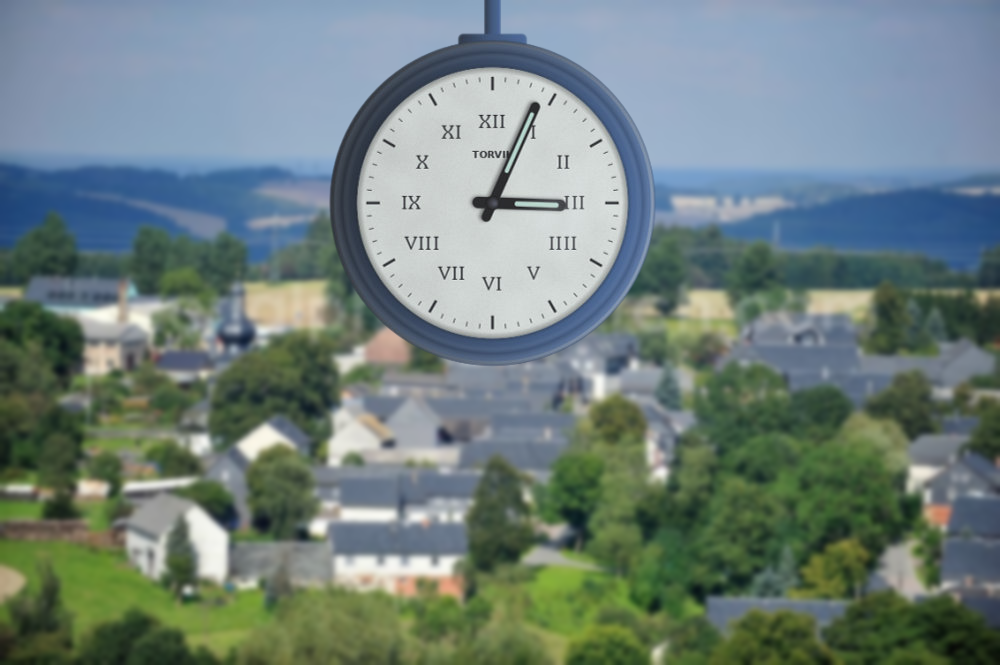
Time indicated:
3 h 04 min
